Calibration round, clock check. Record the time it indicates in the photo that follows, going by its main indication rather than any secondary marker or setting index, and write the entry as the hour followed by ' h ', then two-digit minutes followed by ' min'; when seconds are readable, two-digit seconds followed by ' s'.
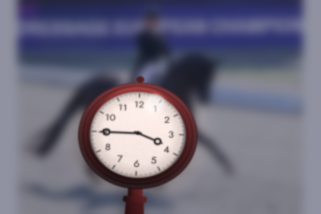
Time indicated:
3 h 45 min
